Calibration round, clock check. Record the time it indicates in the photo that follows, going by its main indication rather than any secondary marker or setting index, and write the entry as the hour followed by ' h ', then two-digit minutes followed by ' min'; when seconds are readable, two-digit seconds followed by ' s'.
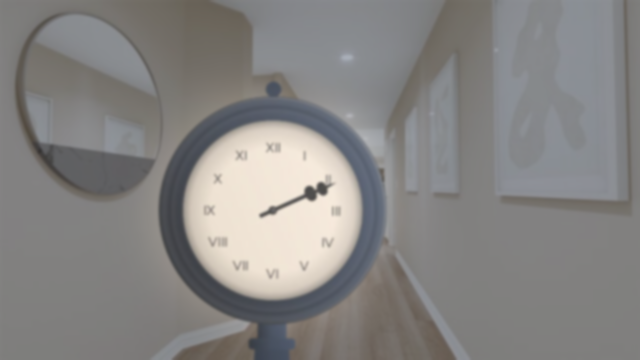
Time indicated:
2 h 11 min
